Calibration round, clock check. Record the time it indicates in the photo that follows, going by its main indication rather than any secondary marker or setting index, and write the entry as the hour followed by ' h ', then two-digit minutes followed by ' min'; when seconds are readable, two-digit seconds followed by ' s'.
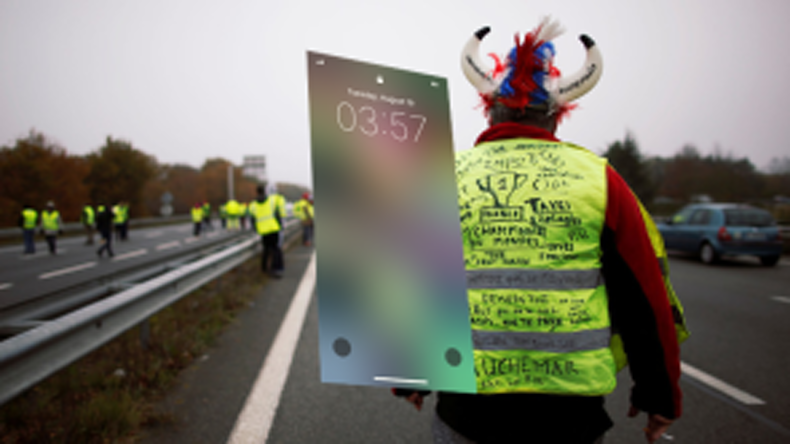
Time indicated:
3 h 57 min
